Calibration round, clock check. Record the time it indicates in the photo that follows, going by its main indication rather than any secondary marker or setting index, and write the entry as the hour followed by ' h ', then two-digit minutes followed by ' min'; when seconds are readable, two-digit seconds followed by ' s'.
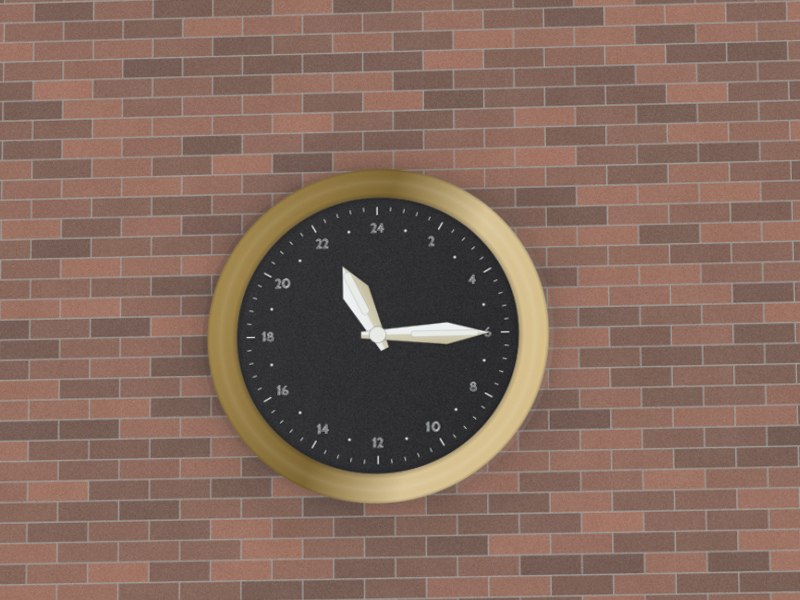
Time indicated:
22 h 15 min
